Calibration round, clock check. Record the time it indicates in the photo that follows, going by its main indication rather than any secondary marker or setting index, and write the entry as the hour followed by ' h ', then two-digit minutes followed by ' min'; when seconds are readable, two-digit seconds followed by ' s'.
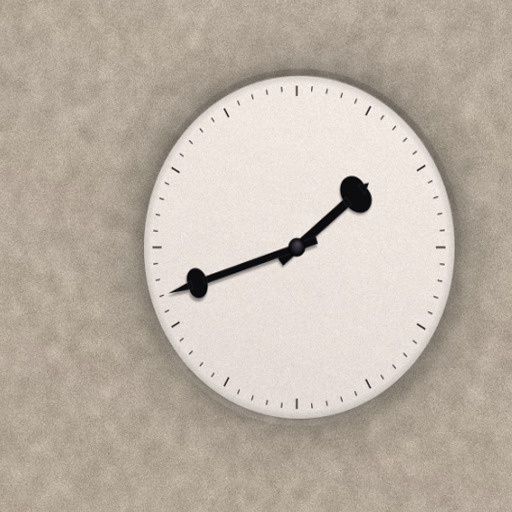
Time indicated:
1 h 42 min
